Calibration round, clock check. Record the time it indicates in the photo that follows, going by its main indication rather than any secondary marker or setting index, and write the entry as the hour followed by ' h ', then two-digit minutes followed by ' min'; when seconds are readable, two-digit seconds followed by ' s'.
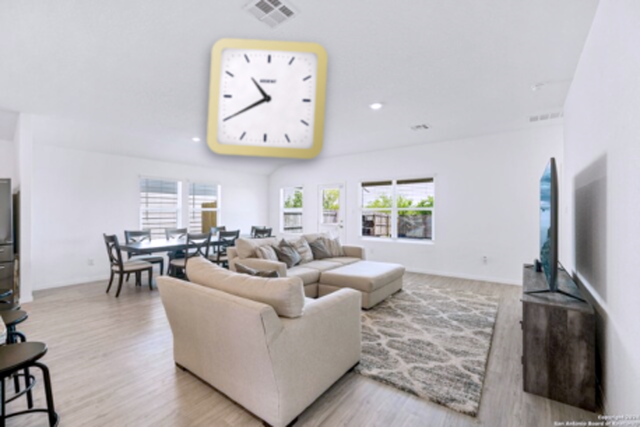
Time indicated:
10 h 40 min
